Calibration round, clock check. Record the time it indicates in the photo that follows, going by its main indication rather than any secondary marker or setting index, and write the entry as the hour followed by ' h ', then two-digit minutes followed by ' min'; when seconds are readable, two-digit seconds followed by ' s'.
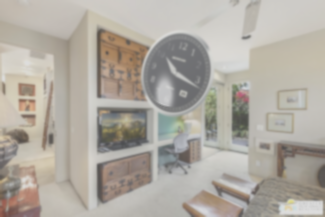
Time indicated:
10 h 17 min
